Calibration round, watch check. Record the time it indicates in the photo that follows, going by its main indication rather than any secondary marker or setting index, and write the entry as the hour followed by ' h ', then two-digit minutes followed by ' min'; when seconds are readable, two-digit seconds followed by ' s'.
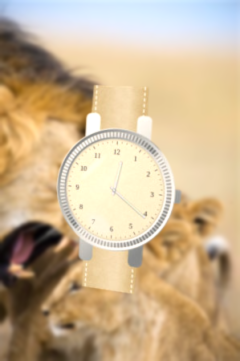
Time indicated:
12 h 21 min
